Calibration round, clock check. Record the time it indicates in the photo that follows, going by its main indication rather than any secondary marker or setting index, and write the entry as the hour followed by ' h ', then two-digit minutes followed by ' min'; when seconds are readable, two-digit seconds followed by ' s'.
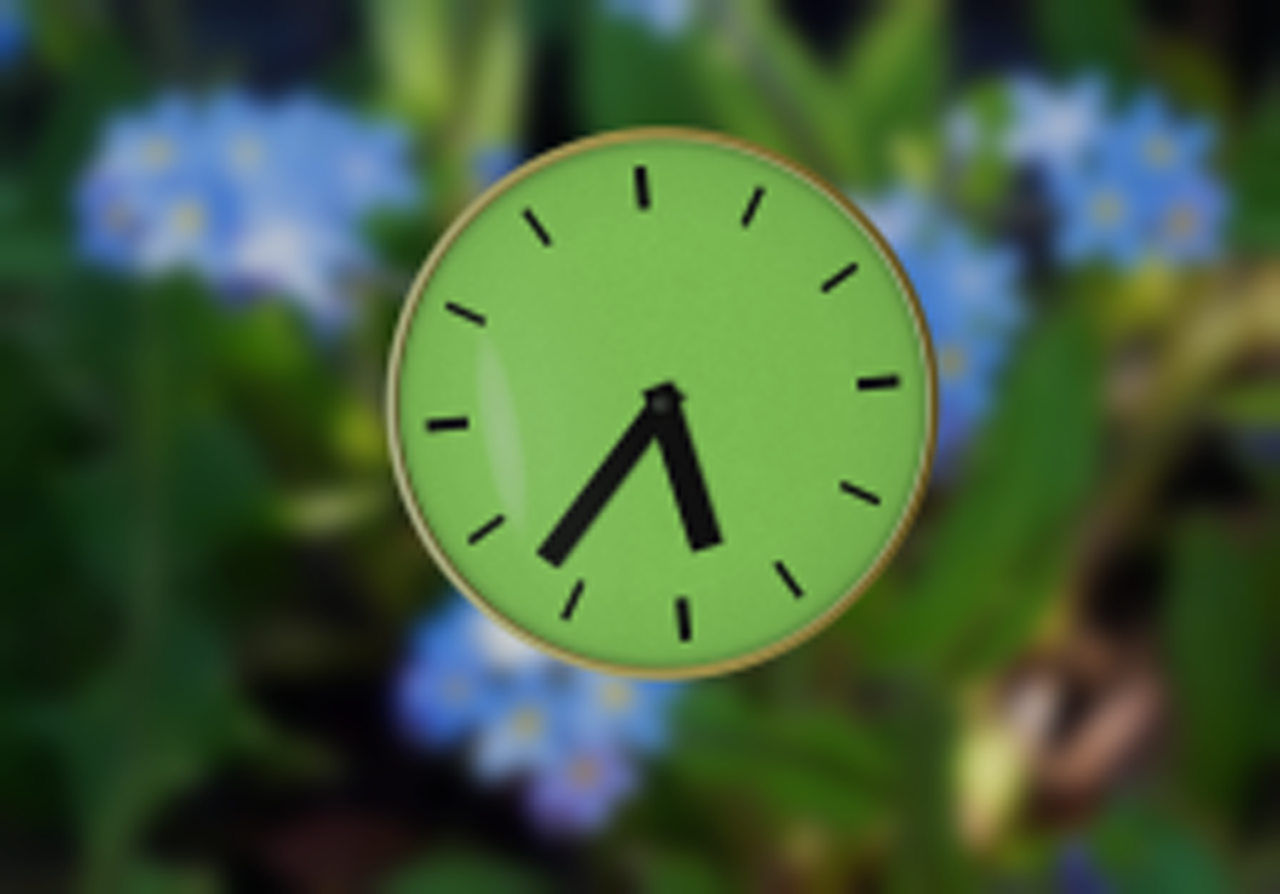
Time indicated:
5 h 37 min
